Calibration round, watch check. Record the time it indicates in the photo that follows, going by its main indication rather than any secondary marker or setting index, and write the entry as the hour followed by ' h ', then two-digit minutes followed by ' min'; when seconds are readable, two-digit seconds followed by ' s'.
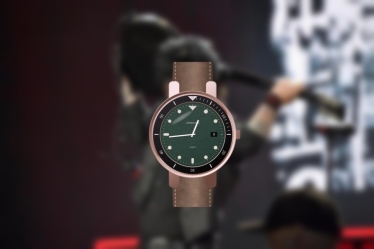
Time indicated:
12 h 44 min
